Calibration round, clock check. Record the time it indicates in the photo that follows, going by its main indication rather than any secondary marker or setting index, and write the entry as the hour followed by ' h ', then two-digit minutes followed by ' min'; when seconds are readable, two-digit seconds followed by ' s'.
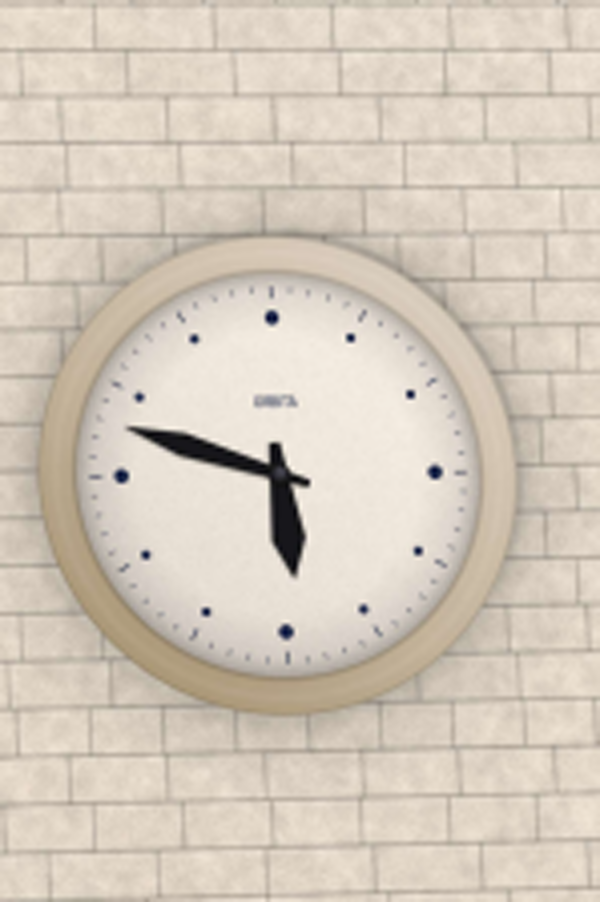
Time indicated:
5 h 48 min
